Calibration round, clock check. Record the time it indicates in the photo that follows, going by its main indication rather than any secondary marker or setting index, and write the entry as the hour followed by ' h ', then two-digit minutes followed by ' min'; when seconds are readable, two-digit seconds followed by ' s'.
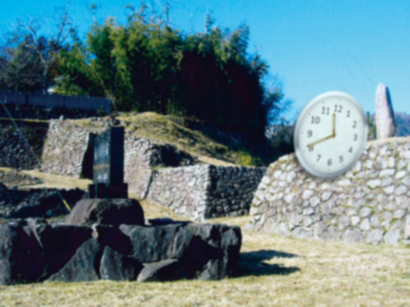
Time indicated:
11 h 41 min
